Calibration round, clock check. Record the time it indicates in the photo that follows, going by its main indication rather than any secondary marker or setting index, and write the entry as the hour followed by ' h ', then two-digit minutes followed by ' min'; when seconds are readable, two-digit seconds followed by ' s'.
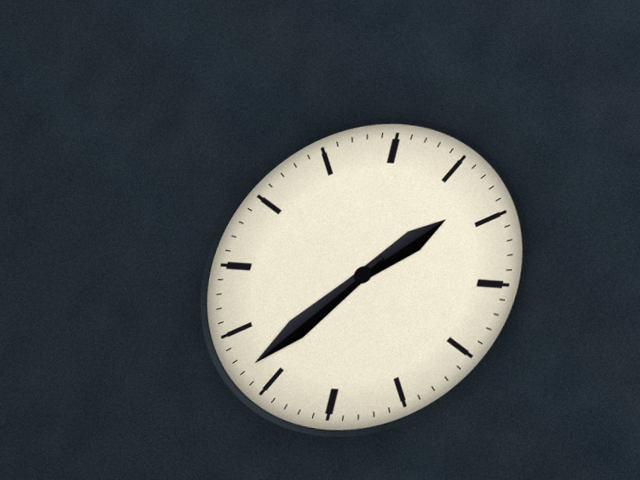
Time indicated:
1 h 37 min
